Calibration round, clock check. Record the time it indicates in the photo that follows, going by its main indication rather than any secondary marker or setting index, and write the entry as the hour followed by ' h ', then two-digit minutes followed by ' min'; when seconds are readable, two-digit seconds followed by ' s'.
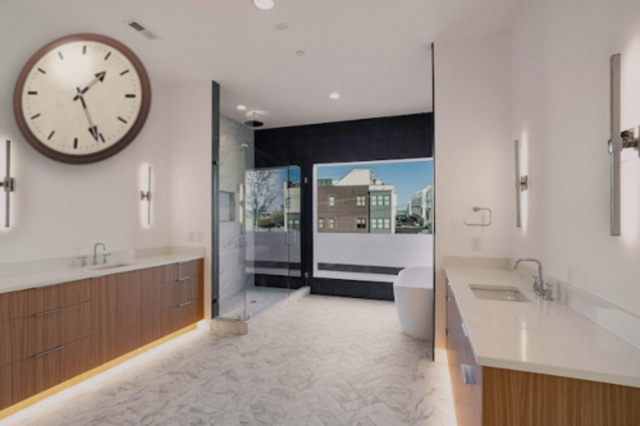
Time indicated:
1 h 26 min
